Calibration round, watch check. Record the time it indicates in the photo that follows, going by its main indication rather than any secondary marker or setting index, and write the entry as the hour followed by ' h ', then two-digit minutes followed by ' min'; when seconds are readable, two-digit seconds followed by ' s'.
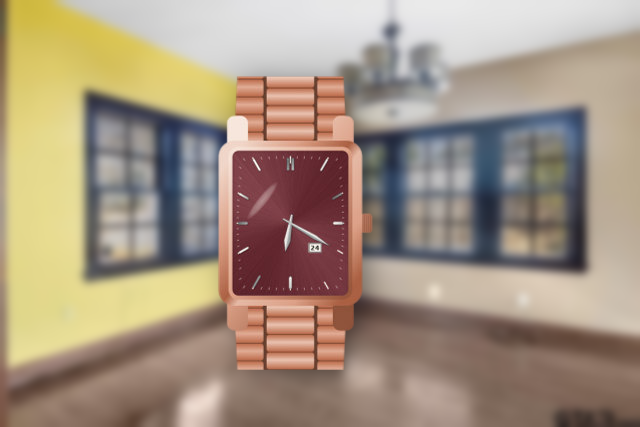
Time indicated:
6 h 20 min
